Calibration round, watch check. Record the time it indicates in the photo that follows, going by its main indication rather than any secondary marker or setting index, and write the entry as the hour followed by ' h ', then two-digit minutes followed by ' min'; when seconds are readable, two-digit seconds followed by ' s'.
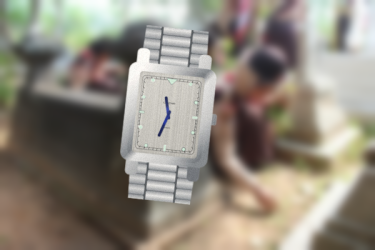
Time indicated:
11 h 33 min
